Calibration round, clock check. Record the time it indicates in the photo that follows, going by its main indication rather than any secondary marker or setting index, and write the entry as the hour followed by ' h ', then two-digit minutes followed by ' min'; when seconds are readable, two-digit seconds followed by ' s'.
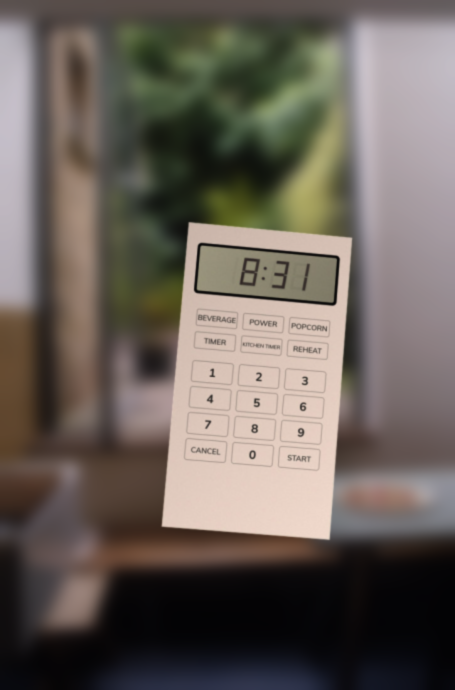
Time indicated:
8 h 31 min
